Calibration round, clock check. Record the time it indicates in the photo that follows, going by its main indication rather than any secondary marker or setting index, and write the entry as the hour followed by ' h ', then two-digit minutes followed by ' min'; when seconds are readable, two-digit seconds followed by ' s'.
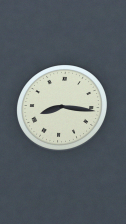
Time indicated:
8 h 16 min
